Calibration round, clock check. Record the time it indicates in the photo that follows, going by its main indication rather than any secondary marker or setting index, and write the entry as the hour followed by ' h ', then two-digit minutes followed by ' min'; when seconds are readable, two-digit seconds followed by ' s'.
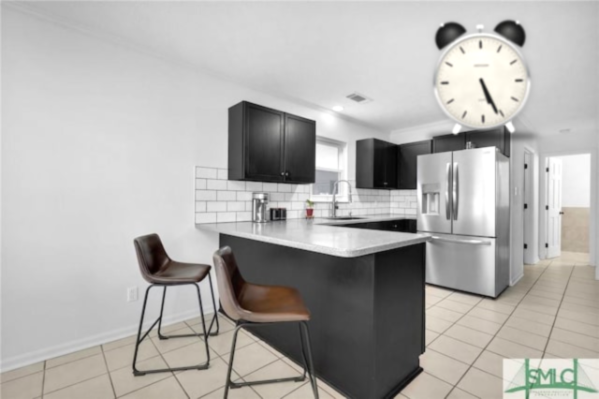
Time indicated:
5 h 26 min
